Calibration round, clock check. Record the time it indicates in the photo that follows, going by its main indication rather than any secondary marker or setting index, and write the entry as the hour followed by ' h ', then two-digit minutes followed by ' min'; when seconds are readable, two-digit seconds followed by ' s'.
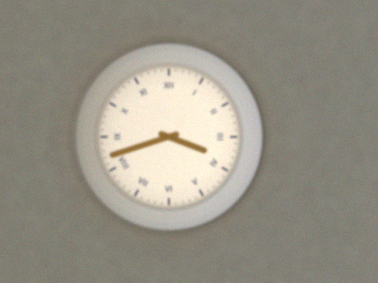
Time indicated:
3 h 42 min
